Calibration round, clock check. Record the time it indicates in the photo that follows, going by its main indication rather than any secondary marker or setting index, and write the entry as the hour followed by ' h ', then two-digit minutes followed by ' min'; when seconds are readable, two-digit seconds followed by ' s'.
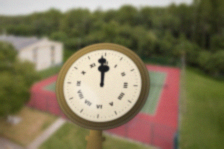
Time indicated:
11 h 59 min
